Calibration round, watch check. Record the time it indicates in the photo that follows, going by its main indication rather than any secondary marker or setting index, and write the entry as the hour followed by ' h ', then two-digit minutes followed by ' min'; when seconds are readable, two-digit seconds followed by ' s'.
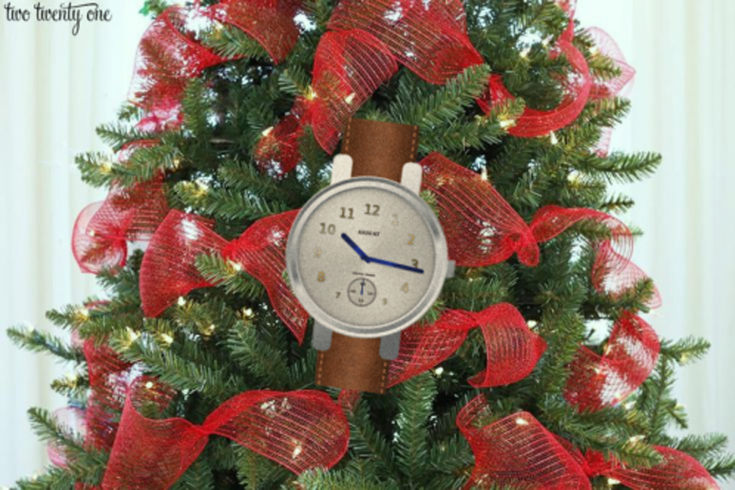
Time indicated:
10 h 16 min
